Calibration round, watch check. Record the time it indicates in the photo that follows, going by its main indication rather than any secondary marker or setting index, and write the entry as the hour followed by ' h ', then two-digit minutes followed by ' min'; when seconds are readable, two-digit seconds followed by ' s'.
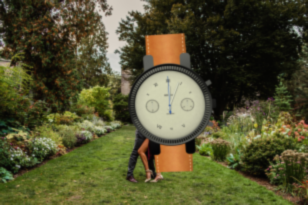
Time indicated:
12 h 04 min
